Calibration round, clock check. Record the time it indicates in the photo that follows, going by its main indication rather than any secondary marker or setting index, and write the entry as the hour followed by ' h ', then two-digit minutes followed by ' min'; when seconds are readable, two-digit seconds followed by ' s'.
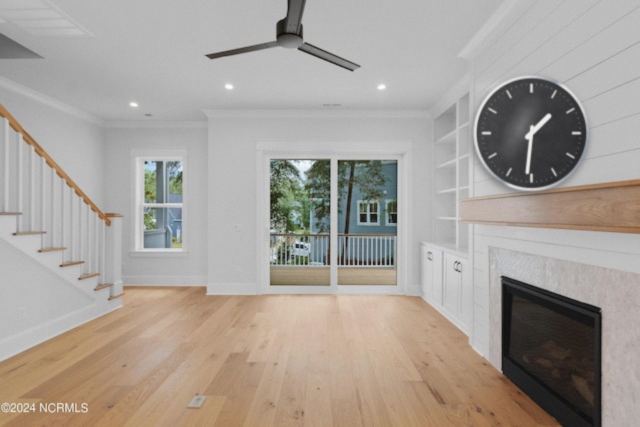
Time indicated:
1 h 31 min
